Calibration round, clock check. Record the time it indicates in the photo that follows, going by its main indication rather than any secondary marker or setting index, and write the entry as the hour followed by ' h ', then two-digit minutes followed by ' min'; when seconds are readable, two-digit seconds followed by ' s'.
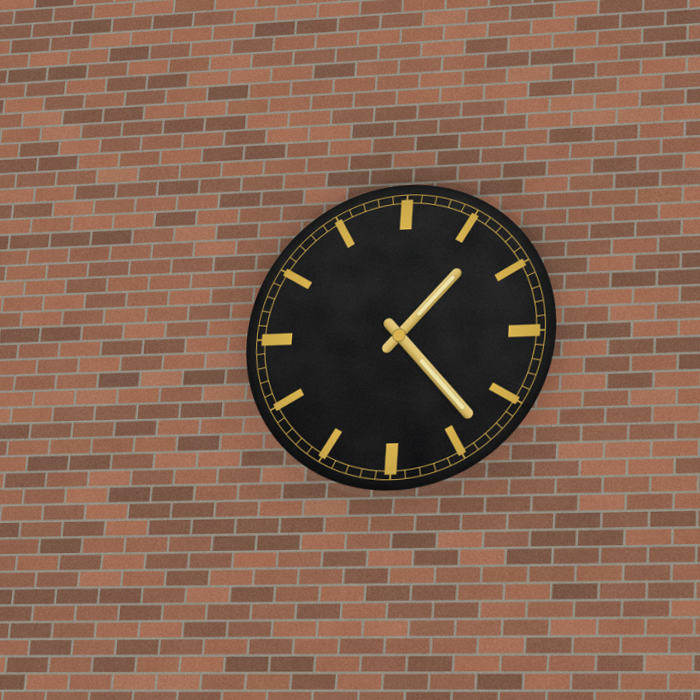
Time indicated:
1 h 23 min
